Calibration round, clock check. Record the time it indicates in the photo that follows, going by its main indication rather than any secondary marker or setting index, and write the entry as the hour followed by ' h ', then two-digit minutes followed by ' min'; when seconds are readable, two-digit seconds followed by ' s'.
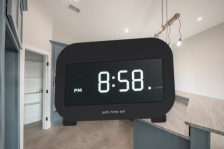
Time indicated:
8 h 58 min
